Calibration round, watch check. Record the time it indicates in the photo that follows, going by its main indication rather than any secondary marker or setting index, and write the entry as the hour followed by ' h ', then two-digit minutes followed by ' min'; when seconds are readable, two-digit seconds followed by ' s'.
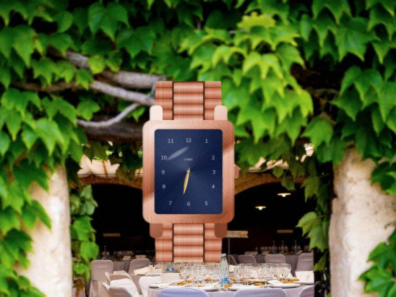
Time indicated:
6 h 32 min
